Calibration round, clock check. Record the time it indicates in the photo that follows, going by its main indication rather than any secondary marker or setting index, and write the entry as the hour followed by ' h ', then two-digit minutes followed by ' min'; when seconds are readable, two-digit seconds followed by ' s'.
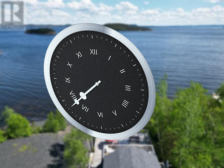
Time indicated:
7 h 38 min
